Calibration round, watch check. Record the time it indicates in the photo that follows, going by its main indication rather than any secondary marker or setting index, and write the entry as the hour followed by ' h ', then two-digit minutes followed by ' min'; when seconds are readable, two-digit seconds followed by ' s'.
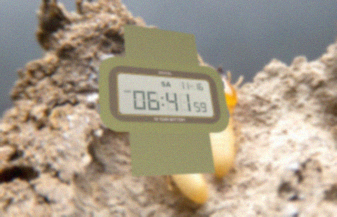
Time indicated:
6 h 41 min
